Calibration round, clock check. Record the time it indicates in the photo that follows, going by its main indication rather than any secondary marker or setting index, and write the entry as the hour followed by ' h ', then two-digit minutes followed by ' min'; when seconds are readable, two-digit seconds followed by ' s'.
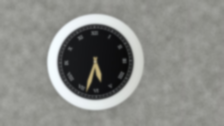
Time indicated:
5 h 33 min
